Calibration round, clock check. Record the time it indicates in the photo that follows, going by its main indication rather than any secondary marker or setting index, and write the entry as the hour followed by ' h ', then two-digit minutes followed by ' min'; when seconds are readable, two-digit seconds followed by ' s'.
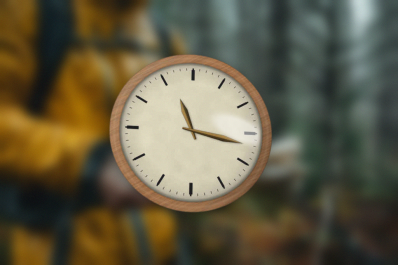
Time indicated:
11 h 17 min
